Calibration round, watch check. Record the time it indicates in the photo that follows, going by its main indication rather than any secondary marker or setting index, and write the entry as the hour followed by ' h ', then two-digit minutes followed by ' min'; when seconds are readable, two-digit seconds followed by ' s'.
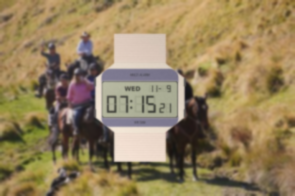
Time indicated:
7 h 15 min
